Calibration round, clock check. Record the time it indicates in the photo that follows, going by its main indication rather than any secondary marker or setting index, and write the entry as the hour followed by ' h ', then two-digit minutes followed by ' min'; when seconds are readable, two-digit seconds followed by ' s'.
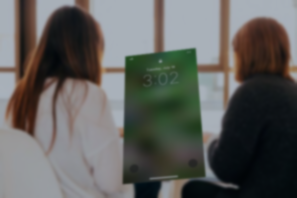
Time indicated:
3 h 02 min
